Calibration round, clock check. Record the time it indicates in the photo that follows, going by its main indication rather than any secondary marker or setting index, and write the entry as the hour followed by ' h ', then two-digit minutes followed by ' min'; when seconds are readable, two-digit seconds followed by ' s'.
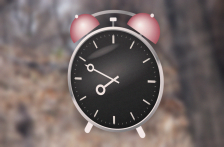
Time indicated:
7 h 49 min
